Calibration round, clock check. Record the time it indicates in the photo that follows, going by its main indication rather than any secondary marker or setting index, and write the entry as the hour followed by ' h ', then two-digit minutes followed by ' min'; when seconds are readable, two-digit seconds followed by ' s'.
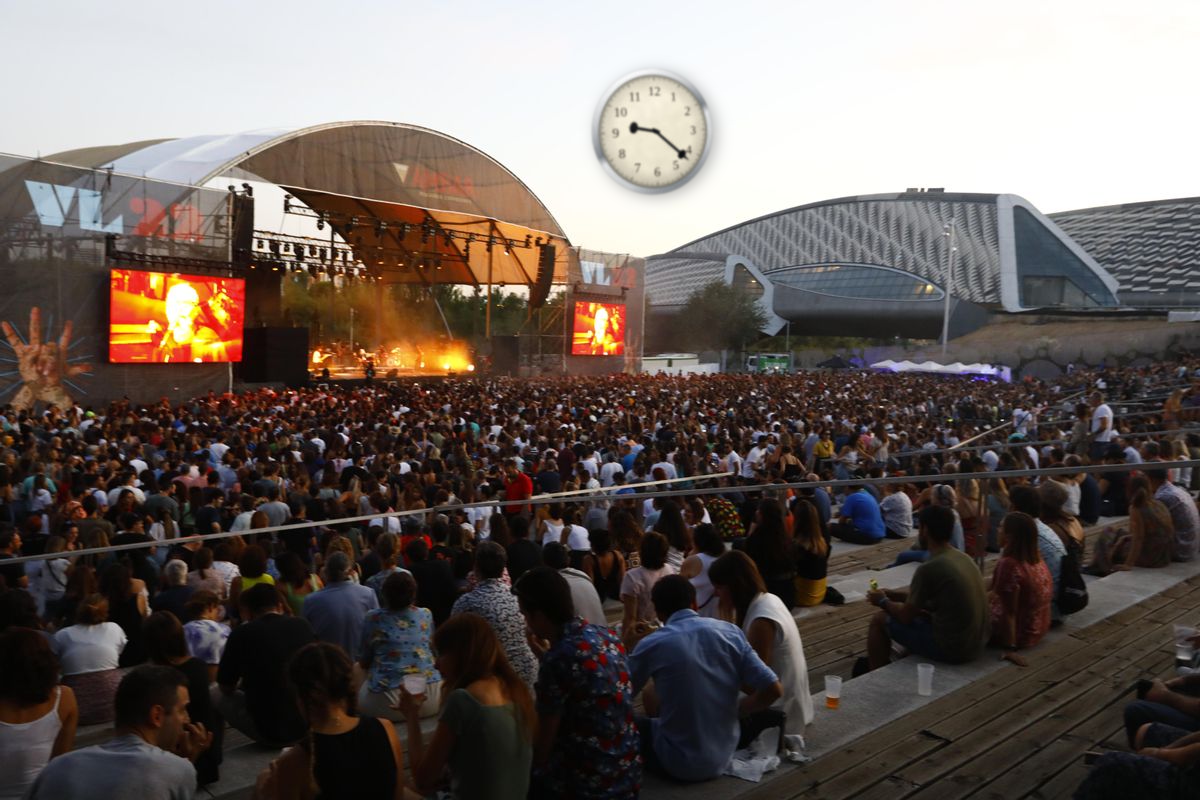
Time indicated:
9 h 22 min
